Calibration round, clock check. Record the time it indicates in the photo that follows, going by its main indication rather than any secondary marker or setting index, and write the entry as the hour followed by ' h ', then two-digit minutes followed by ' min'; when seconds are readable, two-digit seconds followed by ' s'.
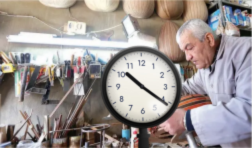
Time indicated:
10 h 21 min
